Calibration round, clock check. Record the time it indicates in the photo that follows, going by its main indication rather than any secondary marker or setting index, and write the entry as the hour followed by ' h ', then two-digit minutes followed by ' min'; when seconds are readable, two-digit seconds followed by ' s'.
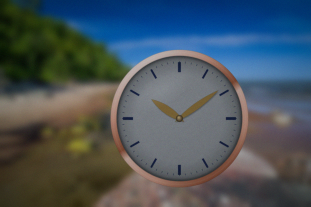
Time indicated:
10 h 09 min
